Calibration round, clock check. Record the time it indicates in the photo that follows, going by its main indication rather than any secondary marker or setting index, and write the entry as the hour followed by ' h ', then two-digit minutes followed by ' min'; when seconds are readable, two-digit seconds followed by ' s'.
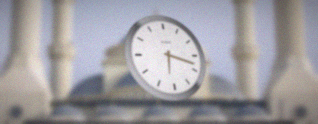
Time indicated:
6 h 18 min
